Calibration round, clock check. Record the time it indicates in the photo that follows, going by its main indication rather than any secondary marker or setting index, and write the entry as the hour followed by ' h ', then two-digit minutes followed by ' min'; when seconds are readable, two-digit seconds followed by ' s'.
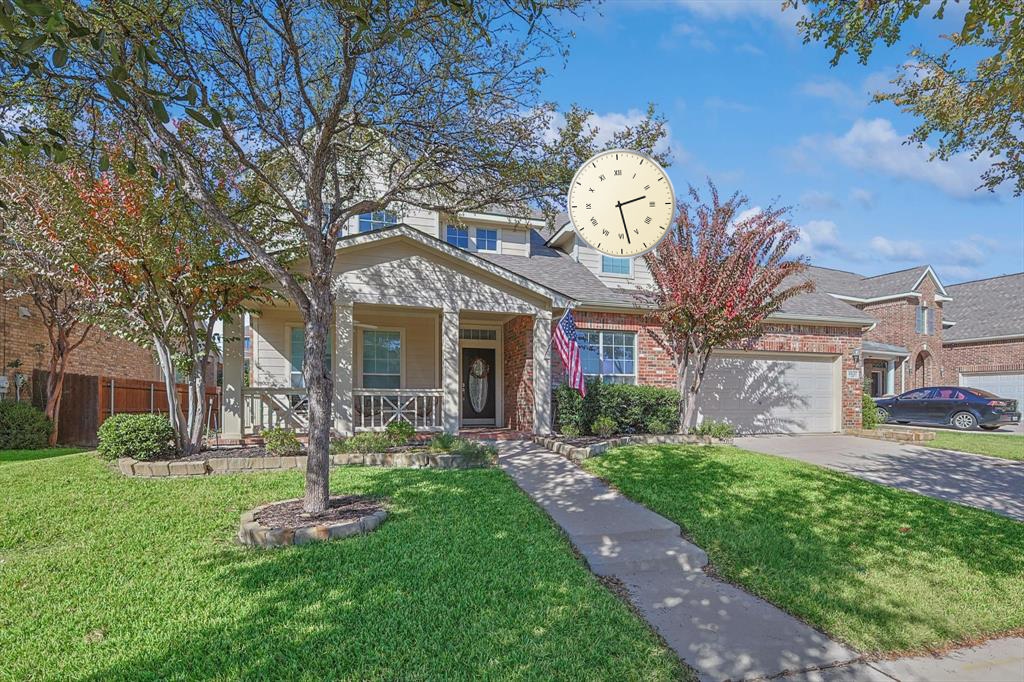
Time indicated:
2 h 28 min
